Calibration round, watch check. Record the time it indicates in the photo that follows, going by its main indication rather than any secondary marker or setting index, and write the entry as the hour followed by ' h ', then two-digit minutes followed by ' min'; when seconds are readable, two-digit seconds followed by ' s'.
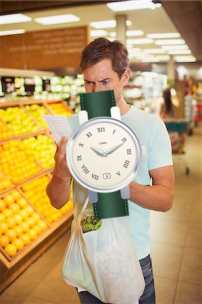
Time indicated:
10 h 11 min
